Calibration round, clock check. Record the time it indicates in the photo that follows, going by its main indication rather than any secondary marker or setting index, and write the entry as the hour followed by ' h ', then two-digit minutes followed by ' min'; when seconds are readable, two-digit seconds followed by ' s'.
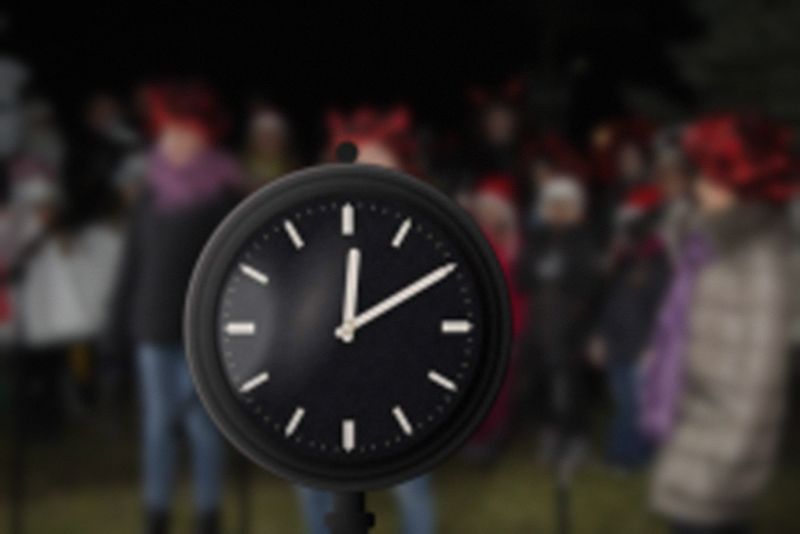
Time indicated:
12 h 10 min
